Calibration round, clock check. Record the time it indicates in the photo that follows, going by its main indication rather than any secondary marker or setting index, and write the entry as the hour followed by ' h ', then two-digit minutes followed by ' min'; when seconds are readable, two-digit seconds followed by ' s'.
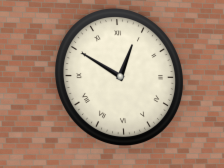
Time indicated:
12 h 50 min
